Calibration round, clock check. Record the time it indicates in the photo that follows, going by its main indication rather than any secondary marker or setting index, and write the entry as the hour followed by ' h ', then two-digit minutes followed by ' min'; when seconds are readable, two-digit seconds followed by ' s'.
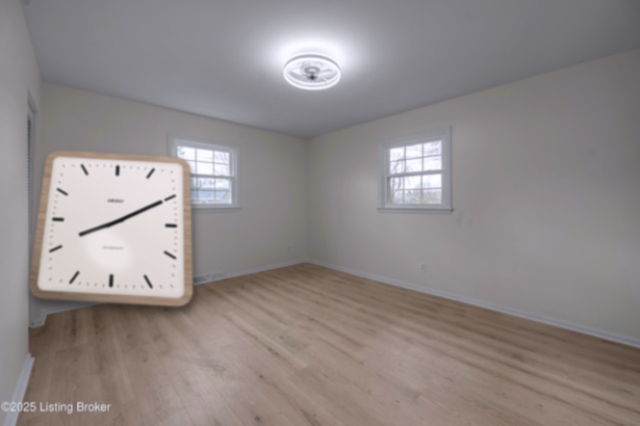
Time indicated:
8 h 10 min
